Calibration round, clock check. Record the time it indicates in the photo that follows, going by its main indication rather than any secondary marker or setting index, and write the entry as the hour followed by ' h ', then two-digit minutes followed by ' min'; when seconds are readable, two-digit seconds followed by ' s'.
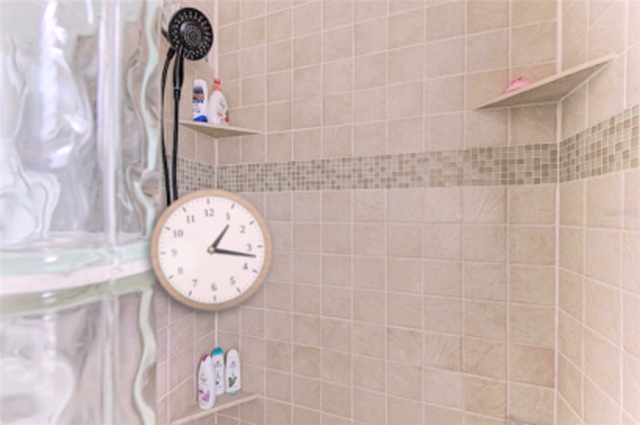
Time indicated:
1 h 17 min
